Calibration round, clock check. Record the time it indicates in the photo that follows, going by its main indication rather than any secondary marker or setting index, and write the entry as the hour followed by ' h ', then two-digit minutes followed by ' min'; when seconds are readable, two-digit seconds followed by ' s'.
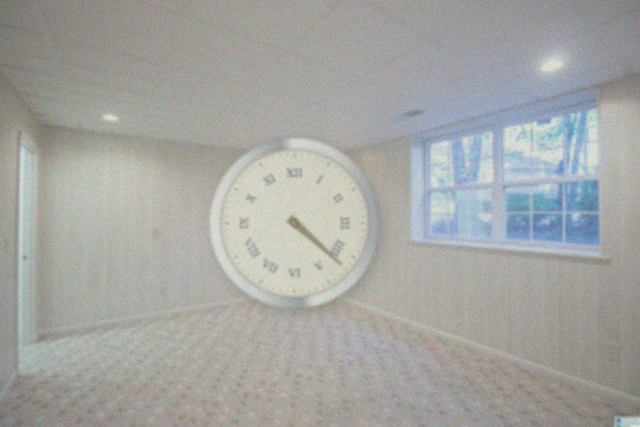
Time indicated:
4 h 22 min
